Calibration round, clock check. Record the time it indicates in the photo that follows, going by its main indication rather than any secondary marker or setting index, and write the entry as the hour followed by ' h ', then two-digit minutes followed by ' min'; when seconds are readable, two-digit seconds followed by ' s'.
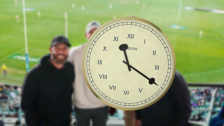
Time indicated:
11 h 20 min
